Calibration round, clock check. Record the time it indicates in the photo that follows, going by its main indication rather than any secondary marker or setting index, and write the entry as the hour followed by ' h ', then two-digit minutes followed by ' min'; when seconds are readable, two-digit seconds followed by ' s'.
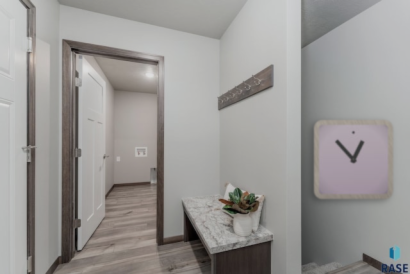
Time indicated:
12 h 53 min
